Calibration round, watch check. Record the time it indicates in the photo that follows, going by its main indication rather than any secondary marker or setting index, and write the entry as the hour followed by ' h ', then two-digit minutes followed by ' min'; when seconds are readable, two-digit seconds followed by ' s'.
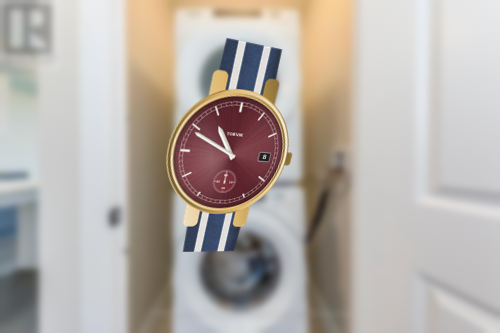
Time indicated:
10 h 49 min
